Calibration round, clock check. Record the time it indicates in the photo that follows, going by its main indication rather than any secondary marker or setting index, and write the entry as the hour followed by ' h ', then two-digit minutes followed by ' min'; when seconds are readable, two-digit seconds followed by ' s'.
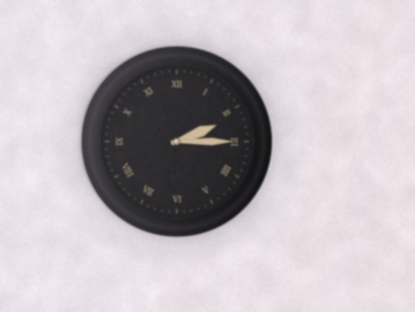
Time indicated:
2 h 15 min
